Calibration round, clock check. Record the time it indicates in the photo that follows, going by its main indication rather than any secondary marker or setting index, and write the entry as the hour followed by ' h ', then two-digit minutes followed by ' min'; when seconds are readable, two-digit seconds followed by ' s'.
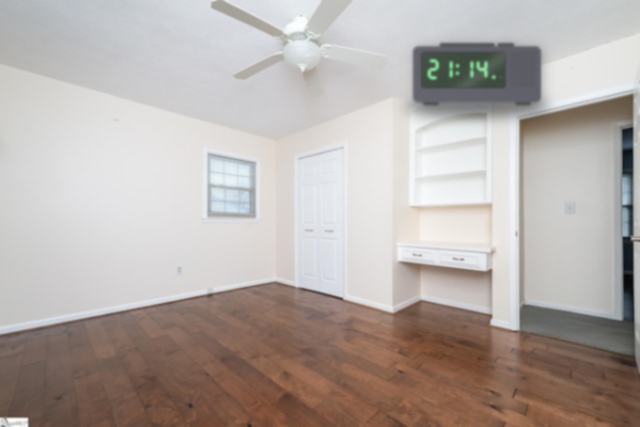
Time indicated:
21 h 14 min
